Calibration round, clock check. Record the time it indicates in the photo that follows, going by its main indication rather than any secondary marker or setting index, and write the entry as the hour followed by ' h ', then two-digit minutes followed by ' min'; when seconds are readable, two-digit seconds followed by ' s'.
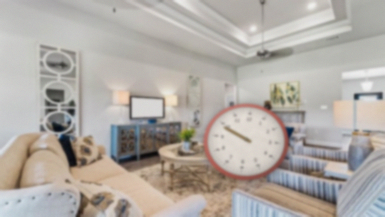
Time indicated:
9 h 49 min
